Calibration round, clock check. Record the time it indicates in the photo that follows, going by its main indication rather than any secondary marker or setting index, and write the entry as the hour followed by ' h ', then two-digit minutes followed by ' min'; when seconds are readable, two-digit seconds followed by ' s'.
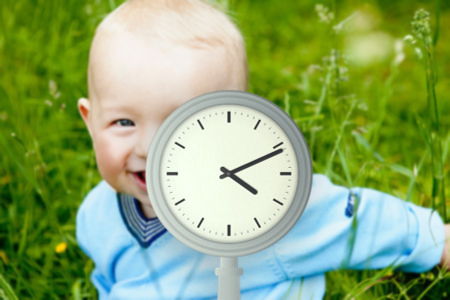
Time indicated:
4 h 11 min
